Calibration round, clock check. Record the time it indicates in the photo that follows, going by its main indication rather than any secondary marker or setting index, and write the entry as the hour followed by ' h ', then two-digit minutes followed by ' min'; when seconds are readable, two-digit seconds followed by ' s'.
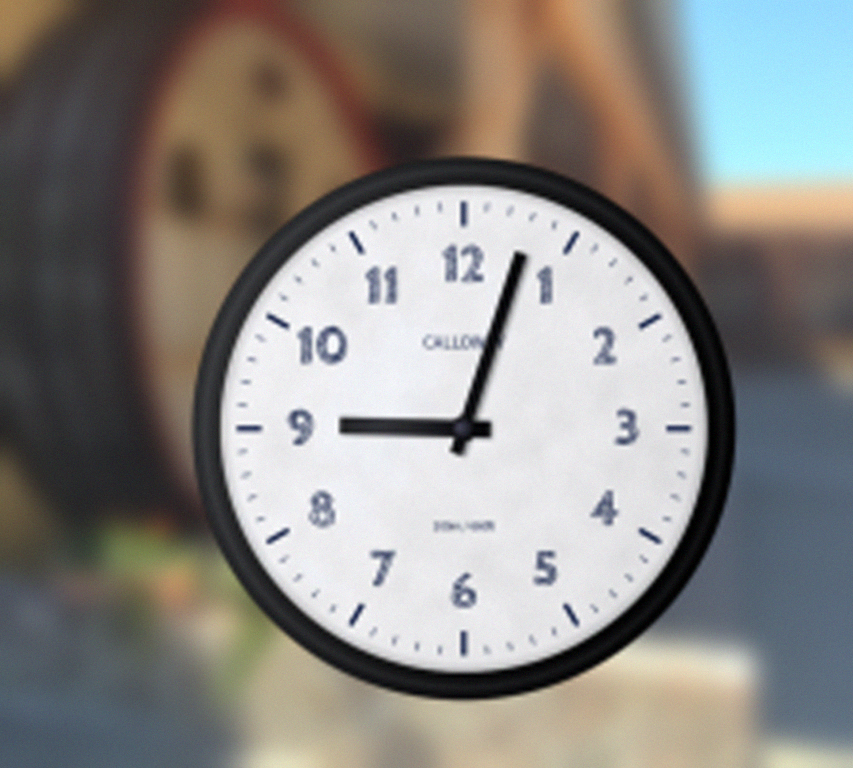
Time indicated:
9 h 03 min
